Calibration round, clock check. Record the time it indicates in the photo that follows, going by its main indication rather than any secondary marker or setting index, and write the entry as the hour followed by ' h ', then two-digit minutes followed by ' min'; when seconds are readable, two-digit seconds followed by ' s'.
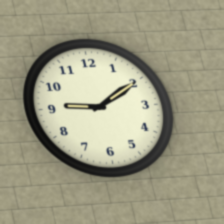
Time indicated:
9 h 10 min
